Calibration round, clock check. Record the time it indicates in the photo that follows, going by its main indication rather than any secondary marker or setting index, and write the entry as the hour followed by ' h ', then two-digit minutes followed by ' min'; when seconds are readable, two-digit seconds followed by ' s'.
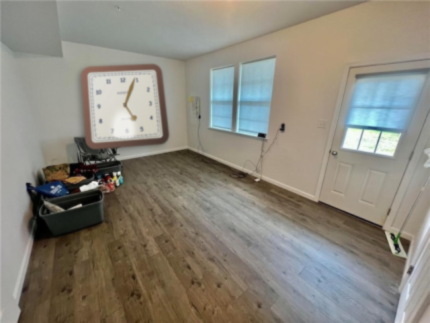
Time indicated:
5 h 04 min
